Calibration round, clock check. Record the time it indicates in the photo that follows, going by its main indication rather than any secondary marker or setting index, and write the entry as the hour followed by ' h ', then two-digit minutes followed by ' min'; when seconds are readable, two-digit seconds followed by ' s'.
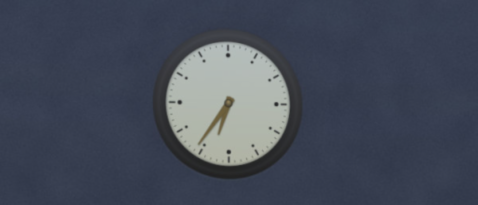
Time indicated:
6 h 36 min
